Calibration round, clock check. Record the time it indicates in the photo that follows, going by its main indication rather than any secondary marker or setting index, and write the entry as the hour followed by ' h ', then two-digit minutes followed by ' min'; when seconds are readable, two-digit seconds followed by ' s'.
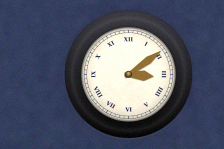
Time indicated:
3 h 09 min
